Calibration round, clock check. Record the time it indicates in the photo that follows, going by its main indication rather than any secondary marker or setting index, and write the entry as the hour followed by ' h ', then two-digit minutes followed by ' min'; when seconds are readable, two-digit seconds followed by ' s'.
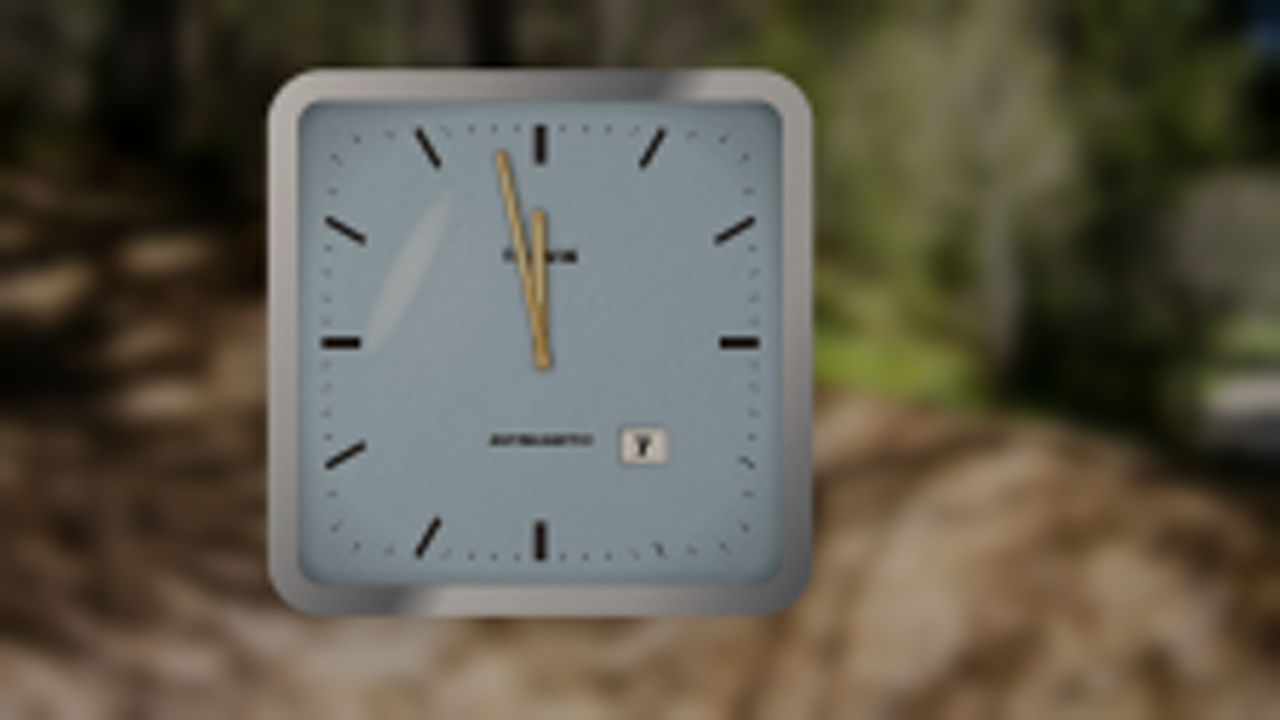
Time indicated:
11 h 58 min
